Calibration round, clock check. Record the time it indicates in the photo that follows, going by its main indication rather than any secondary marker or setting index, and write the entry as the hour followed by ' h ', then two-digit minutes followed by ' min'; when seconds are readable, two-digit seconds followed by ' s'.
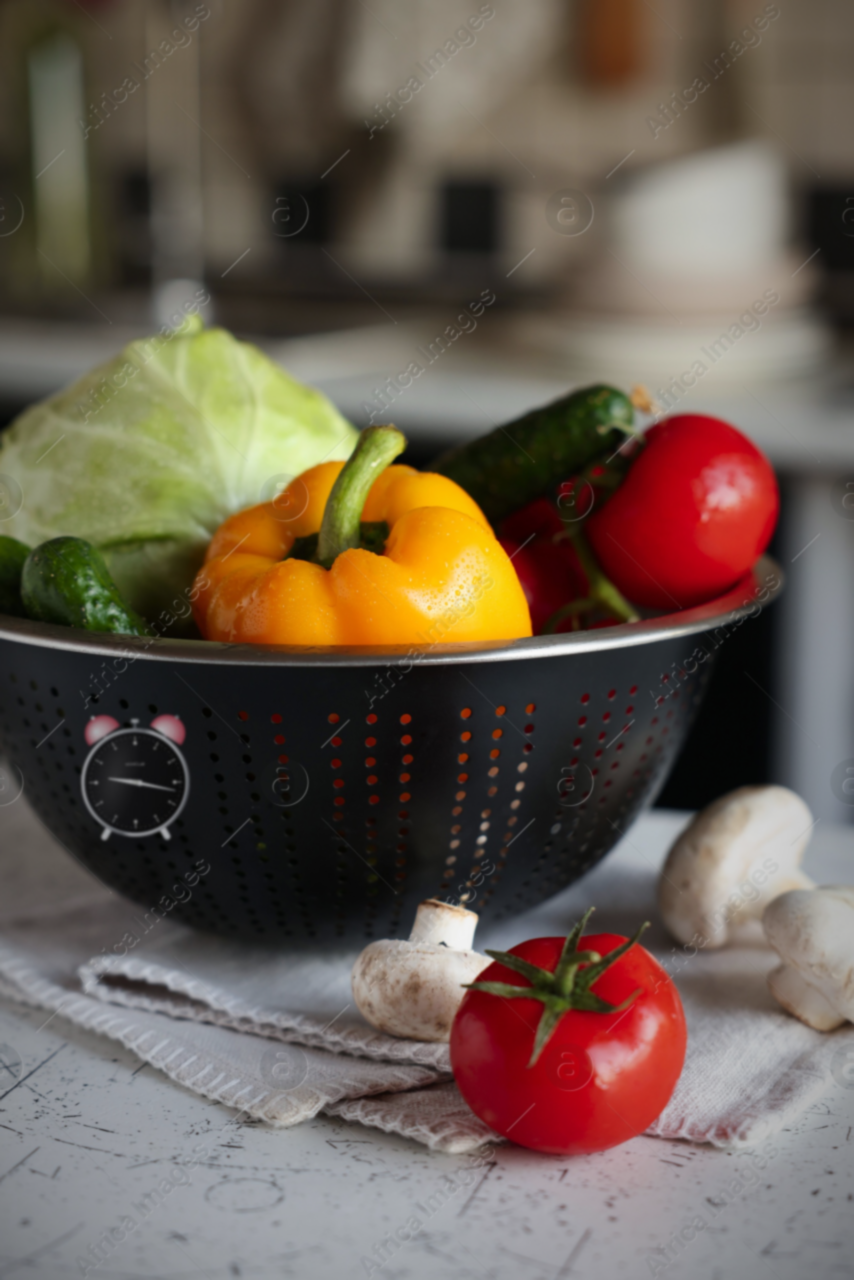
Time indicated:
9 h 17 min
